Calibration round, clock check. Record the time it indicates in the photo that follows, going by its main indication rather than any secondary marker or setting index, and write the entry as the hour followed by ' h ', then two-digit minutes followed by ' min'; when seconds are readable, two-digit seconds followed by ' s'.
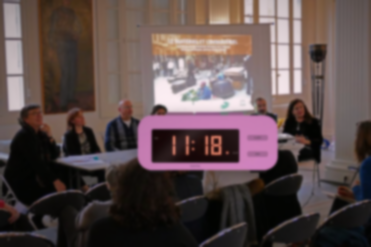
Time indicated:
11 h 18 min
